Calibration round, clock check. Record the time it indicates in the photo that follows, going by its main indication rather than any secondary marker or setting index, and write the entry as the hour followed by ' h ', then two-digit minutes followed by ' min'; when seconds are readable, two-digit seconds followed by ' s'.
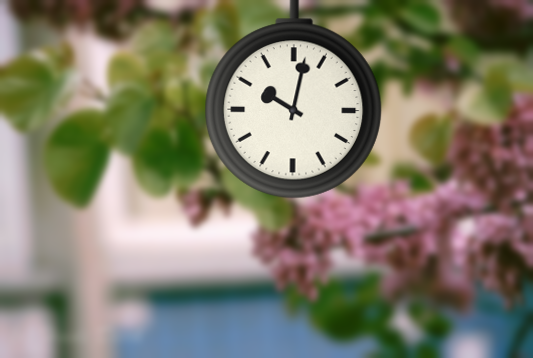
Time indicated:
10 h 02 min
